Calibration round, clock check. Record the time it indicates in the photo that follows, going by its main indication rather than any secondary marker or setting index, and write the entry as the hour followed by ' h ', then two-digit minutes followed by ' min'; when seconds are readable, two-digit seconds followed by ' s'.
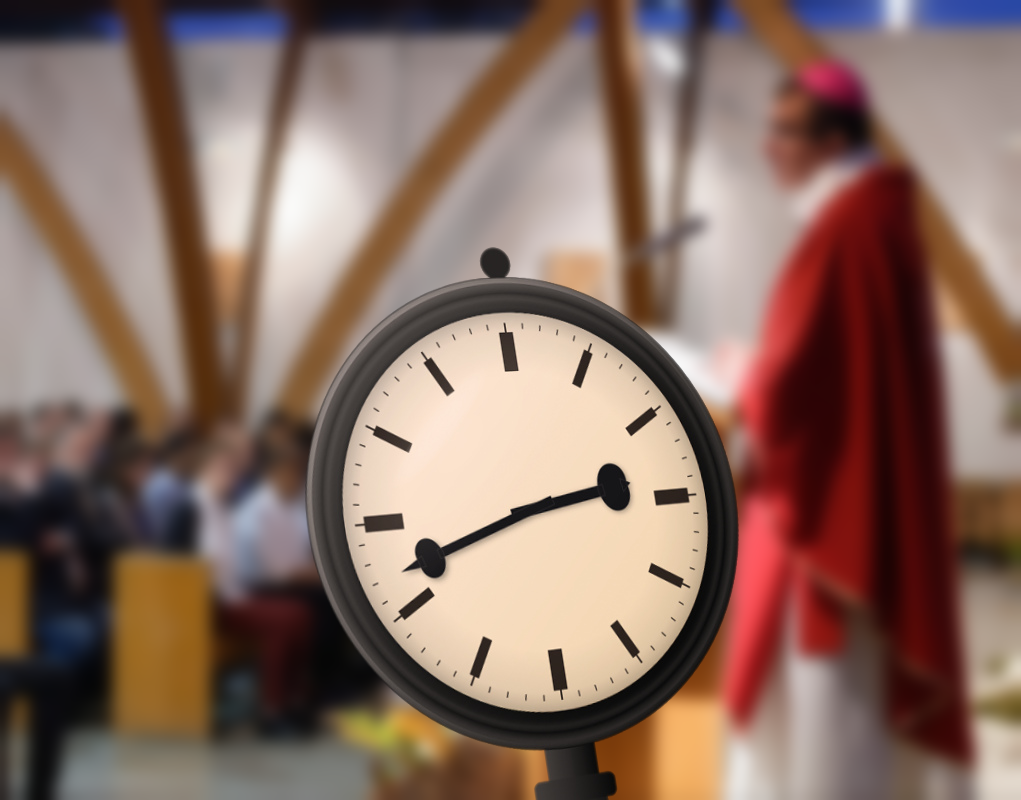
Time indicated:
2 h 42 min
